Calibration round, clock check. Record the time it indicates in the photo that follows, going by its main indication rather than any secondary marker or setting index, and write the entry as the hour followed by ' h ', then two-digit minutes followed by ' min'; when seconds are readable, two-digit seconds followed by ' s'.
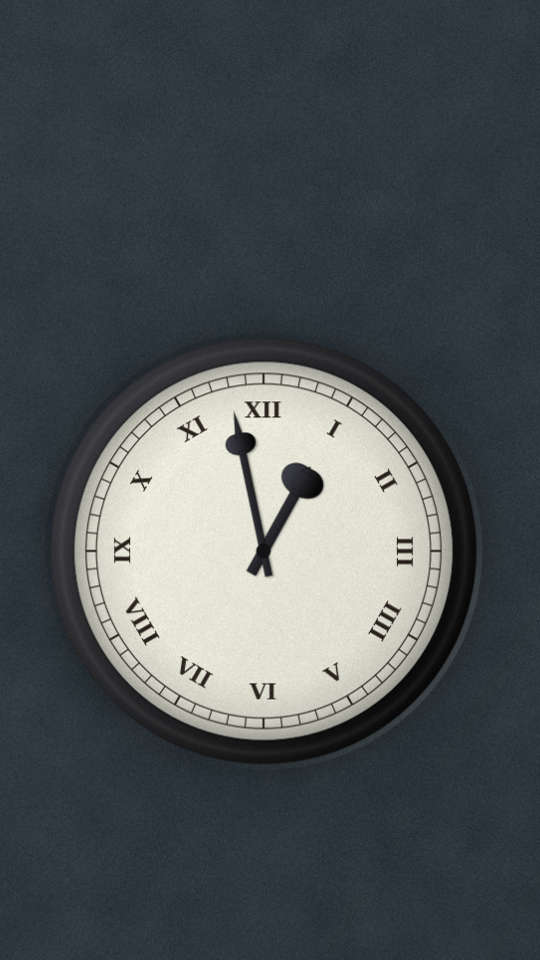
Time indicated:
12 h 58 min
